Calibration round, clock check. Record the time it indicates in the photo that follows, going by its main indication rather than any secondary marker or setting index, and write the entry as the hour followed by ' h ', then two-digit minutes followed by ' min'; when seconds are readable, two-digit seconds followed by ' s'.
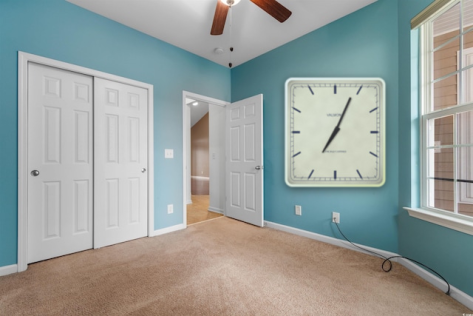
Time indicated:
7 h 04 min
